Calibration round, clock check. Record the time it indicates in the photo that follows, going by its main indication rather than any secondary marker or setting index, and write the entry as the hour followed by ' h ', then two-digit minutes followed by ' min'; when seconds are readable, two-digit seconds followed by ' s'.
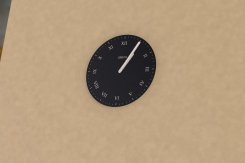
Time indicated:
1 h 05 min
